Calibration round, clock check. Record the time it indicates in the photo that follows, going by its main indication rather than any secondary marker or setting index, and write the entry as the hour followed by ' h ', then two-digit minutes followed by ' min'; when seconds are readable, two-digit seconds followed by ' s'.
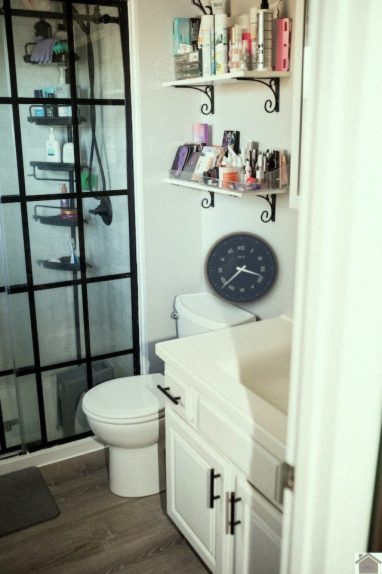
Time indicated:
3 h 38 min
